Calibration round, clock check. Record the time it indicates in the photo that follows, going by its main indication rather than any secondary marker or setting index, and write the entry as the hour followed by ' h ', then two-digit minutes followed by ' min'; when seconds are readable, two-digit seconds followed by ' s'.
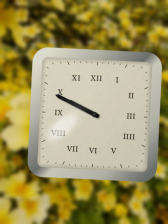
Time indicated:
9 h 49 min
